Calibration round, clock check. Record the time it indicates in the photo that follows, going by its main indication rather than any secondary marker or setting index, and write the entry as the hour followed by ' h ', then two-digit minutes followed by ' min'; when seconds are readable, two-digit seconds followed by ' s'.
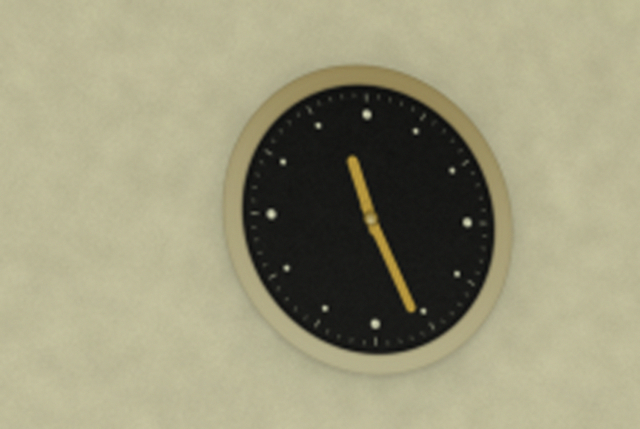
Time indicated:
11 h 26 min
